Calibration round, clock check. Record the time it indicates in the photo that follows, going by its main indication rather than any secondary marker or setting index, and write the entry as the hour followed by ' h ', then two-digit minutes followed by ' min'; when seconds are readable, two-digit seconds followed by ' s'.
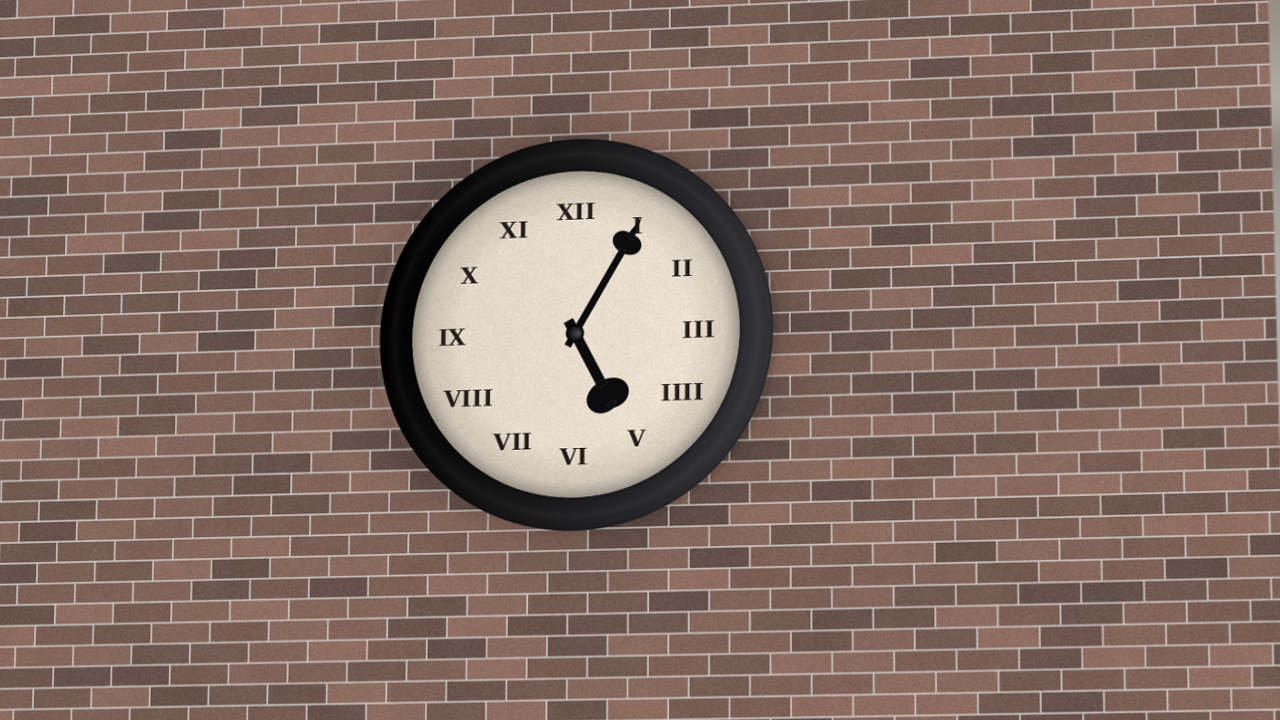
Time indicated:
5 h 05 min
